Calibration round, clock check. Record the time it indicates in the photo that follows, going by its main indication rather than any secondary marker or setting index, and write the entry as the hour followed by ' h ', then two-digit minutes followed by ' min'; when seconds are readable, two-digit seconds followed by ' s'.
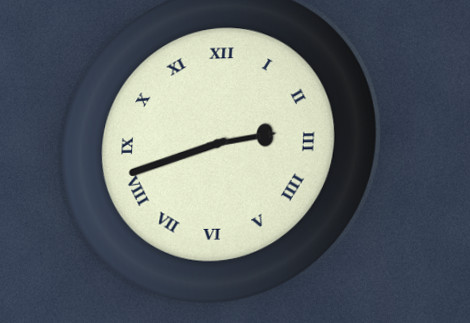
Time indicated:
2 h 42 min
